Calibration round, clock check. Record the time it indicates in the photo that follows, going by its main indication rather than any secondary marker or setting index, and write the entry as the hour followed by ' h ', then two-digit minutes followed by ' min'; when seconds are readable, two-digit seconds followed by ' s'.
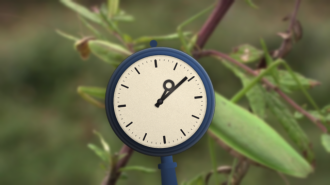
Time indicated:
1 h 09 min
